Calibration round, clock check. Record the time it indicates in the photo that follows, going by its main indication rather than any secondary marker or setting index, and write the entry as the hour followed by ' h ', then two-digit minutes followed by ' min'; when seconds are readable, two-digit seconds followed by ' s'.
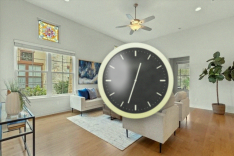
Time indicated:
12 h 33 min
